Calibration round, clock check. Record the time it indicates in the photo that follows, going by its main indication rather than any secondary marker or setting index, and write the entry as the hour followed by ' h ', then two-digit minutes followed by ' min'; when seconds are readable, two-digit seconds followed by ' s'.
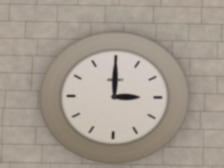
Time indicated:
3 h 00 min
